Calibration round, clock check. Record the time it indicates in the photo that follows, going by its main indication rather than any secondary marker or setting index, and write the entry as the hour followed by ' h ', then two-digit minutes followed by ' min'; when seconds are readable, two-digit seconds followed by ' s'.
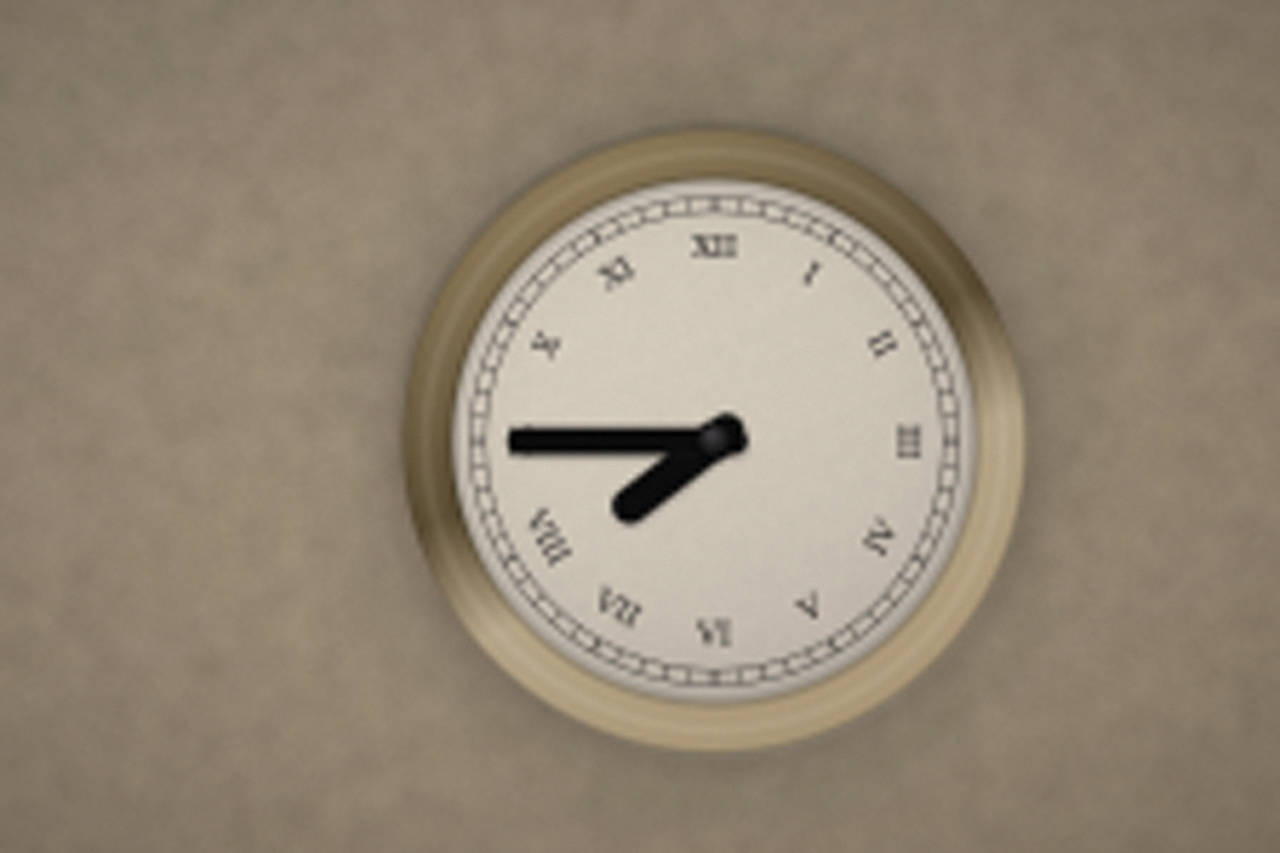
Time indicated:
7 h 45 min
